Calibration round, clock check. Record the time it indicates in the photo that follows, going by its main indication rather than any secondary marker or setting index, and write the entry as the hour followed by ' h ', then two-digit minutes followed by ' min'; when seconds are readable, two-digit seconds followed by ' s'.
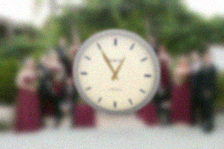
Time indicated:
12 h 55 min
